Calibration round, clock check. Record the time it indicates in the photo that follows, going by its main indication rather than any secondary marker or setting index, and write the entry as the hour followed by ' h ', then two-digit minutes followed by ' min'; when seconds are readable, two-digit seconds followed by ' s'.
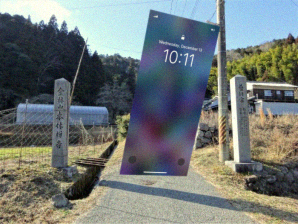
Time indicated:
10 h 11 min
